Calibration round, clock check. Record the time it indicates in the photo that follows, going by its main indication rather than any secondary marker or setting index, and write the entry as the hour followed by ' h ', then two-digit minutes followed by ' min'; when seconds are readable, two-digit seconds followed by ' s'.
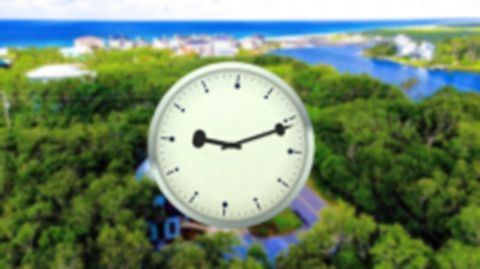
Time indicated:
9 h 11 min
